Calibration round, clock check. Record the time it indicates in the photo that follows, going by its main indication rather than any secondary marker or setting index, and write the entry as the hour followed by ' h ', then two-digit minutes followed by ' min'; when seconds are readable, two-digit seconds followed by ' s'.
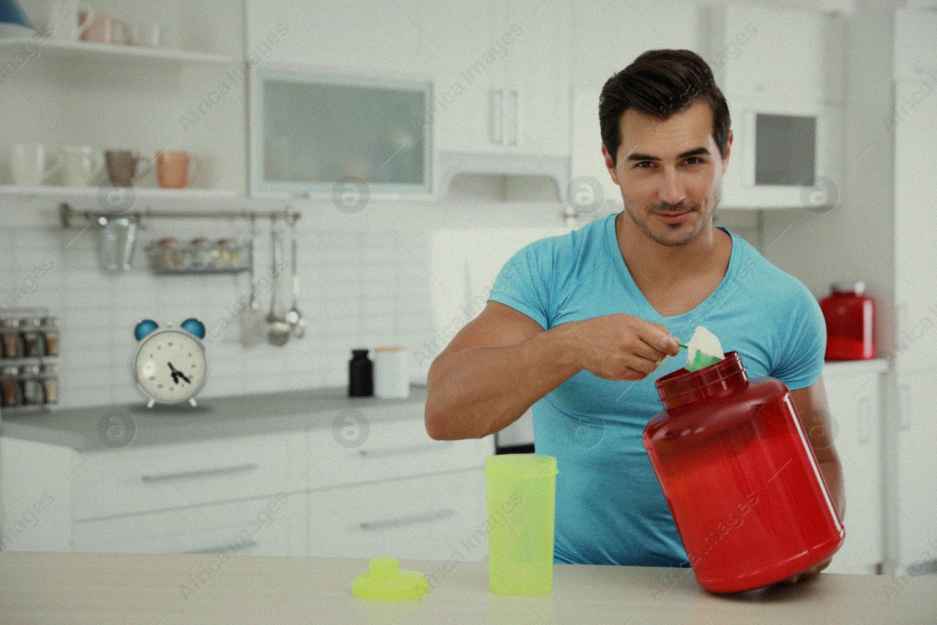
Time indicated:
5 h 22 min
